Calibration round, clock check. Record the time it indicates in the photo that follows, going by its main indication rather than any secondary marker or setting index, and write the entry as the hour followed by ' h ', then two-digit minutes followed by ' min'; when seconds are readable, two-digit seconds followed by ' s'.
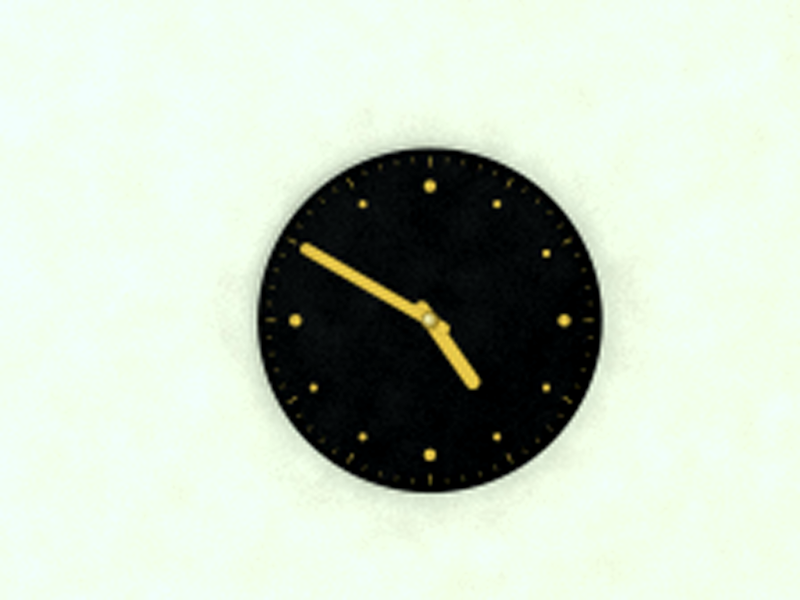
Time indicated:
4 h 50 min
